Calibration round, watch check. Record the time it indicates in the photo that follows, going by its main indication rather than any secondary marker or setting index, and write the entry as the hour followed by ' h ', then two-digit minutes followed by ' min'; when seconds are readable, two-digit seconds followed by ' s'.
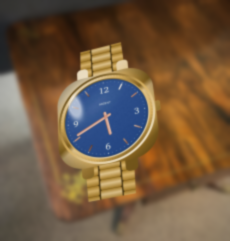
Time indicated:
5 h 41 min
